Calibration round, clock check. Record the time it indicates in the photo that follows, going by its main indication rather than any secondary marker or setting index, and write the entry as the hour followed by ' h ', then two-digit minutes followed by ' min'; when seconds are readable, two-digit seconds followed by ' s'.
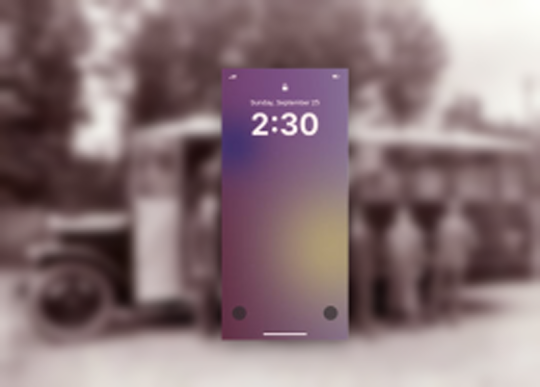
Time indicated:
2 h 30 min
